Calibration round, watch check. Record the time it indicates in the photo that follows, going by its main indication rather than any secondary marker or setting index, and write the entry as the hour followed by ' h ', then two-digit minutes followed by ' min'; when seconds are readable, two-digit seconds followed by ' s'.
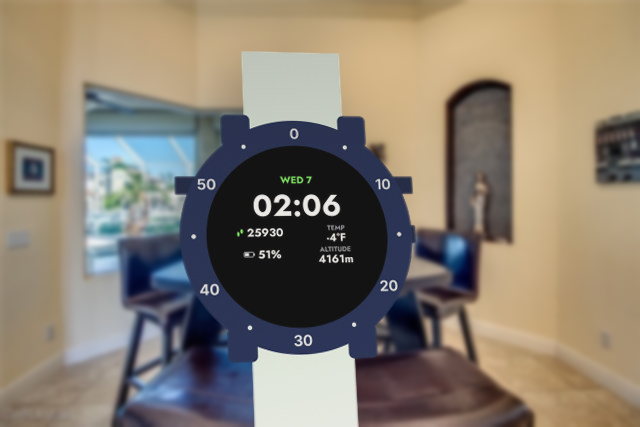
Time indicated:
2 h 06 min
